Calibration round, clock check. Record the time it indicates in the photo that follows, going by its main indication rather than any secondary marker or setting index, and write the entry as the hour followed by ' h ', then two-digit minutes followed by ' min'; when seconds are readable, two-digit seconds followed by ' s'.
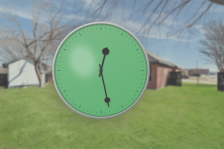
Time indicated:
12 h 28 min
